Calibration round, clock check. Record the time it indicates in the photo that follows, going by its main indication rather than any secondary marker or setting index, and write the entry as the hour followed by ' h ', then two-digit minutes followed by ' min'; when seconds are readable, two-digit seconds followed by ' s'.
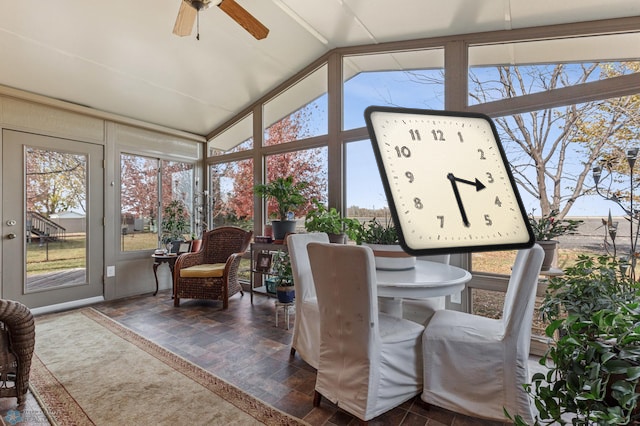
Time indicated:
3 h 30 min
